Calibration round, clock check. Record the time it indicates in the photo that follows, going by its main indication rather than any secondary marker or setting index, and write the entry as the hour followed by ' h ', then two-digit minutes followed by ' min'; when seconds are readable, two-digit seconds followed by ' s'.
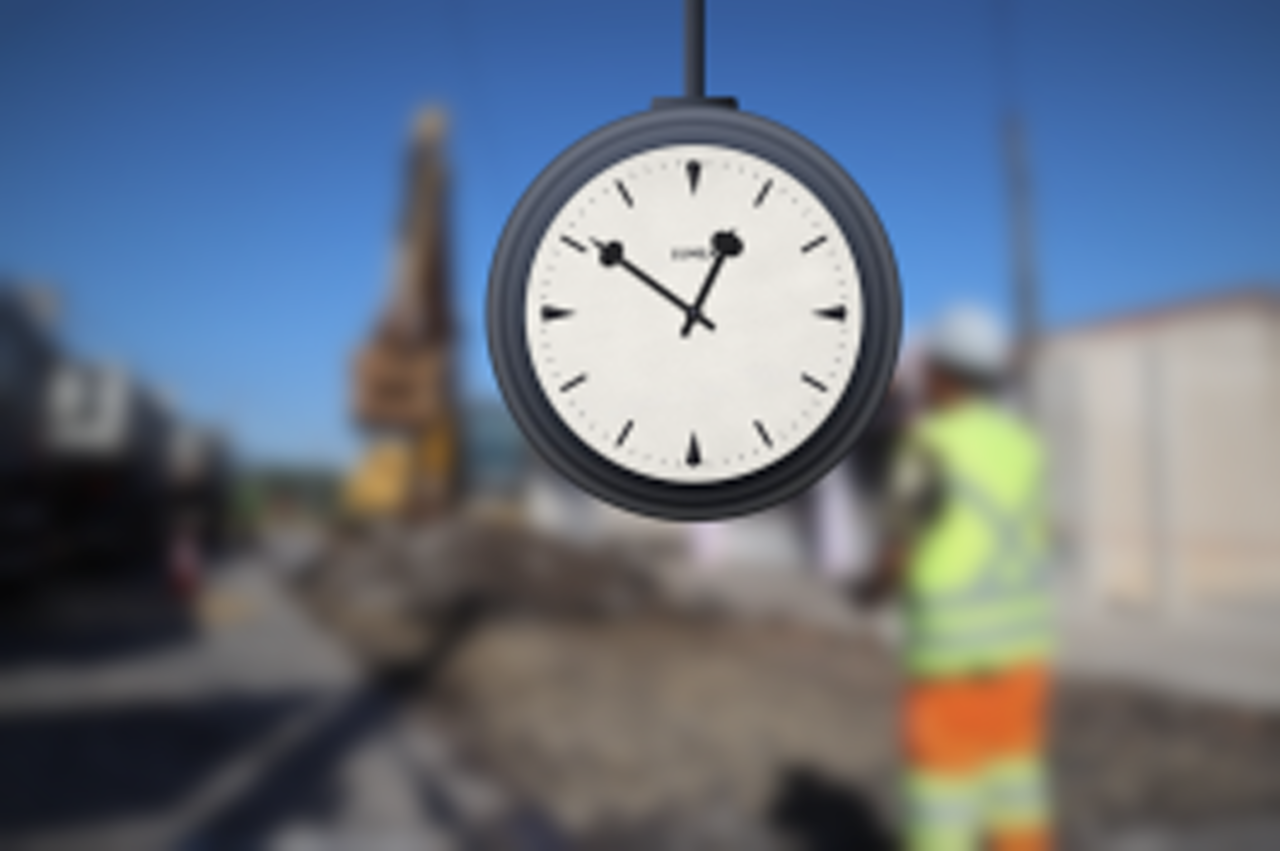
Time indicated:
12 h 51 min
